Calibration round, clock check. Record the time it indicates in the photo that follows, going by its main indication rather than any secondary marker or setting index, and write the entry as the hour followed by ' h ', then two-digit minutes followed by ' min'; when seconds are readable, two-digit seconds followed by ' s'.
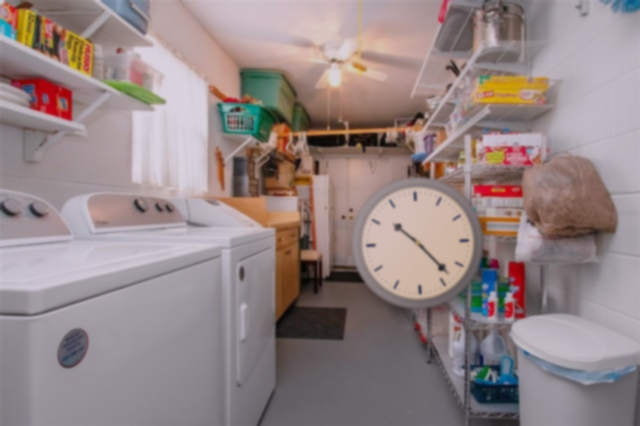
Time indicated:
10 h 23 min
